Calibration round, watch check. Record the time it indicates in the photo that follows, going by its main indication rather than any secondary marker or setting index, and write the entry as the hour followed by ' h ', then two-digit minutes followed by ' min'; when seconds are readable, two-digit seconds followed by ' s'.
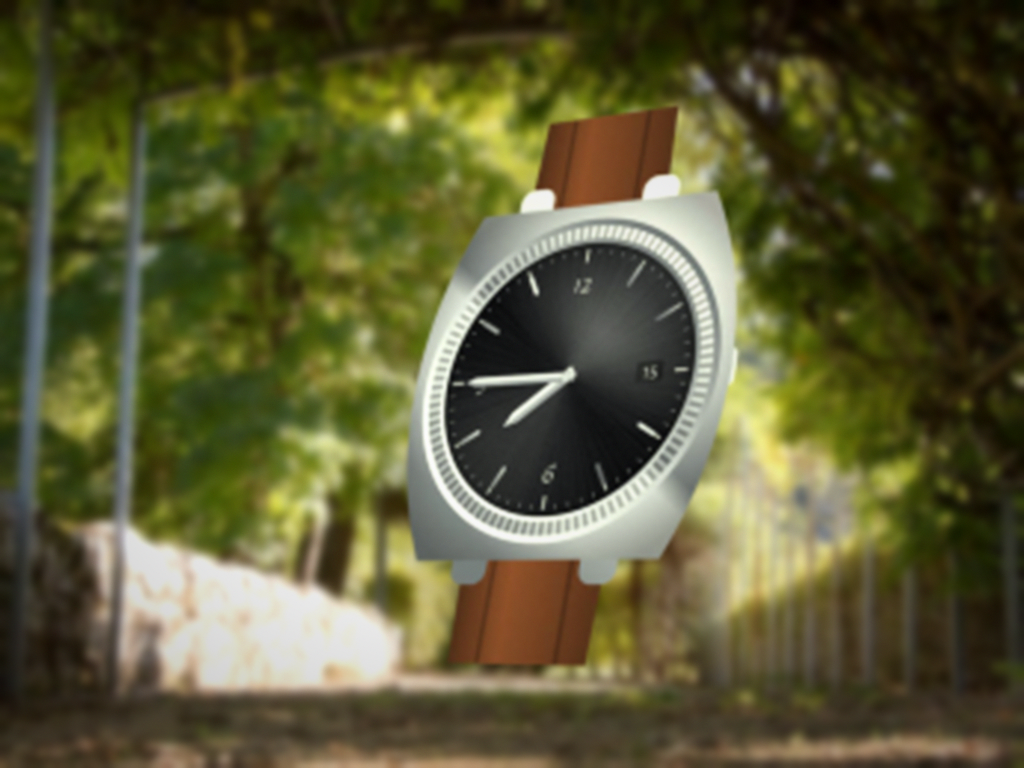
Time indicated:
7 h 45 min
